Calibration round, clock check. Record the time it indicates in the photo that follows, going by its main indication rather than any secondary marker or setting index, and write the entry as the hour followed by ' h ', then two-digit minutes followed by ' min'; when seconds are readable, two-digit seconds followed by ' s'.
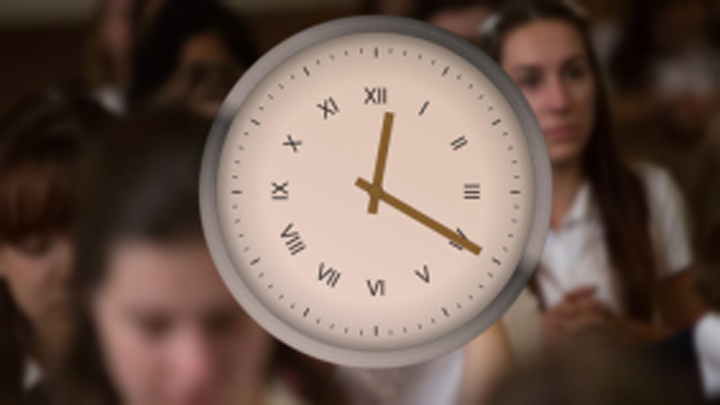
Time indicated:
12 h 20 min
